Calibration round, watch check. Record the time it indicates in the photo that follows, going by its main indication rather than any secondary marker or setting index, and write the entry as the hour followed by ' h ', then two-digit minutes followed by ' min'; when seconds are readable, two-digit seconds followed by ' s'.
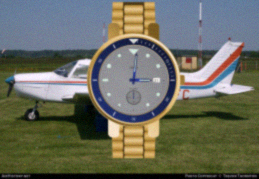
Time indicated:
3 h 01 min
